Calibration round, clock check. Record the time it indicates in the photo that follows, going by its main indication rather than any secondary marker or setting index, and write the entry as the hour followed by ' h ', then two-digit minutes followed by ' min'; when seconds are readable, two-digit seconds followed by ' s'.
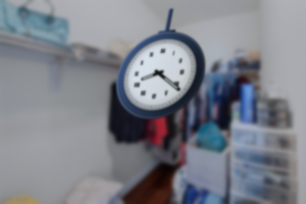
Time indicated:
8 h 21 min
